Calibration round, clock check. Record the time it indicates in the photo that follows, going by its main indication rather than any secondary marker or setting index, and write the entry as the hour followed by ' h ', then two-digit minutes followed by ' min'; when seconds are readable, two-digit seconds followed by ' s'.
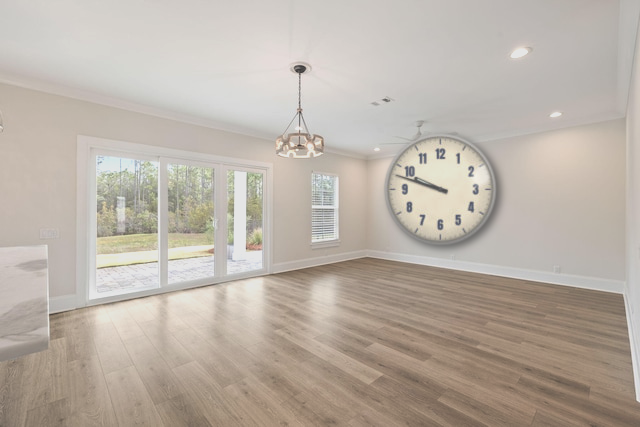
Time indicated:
9 h 48 min
